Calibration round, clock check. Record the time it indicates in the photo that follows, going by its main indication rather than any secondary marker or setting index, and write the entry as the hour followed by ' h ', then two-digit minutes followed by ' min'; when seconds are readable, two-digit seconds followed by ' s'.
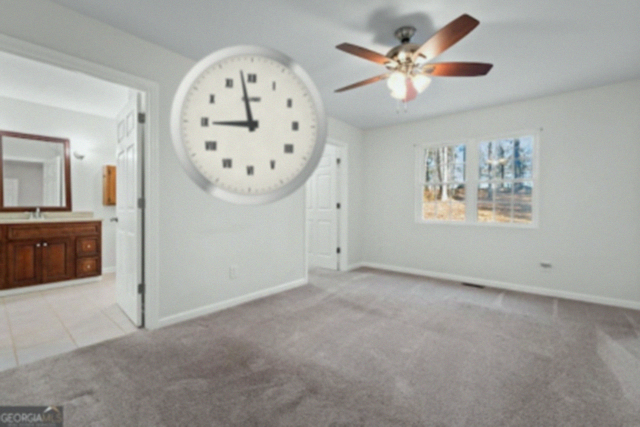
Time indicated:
8 h 58 min
